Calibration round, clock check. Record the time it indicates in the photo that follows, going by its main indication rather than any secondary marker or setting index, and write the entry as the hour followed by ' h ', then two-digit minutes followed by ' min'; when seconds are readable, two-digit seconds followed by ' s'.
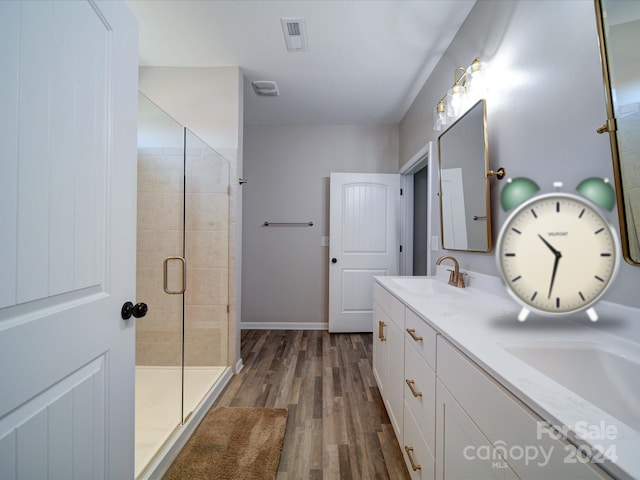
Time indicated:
10 h 32 min
